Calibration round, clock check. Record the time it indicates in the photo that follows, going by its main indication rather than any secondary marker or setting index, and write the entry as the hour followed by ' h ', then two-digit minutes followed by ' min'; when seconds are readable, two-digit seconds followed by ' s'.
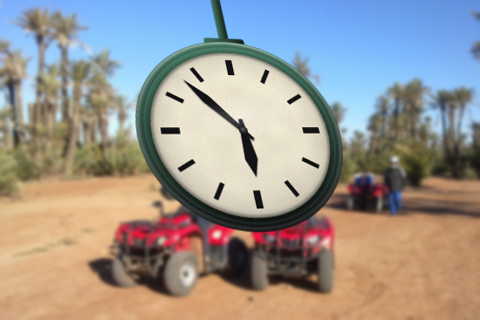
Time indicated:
5 h 53 min
